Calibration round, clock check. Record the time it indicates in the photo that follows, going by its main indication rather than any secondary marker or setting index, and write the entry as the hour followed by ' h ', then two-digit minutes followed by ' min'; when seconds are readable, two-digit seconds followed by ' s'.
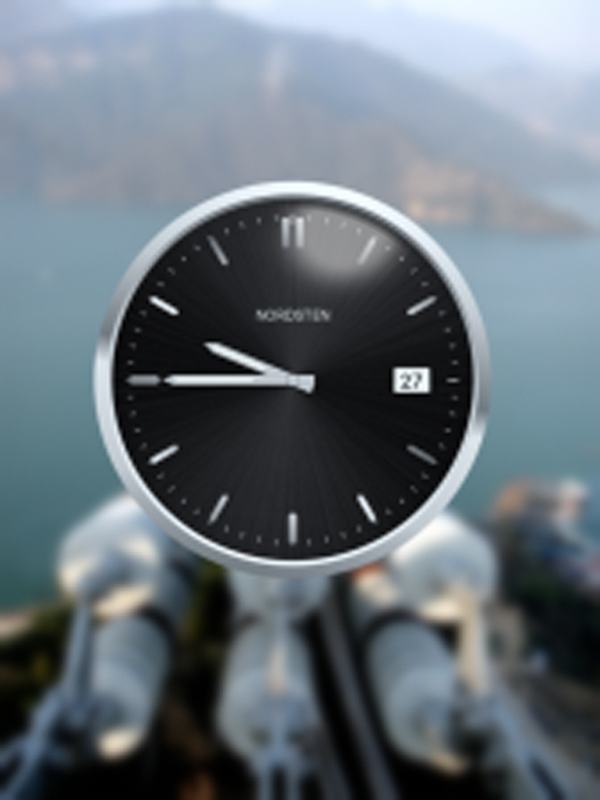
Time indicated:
9 h 45 min
